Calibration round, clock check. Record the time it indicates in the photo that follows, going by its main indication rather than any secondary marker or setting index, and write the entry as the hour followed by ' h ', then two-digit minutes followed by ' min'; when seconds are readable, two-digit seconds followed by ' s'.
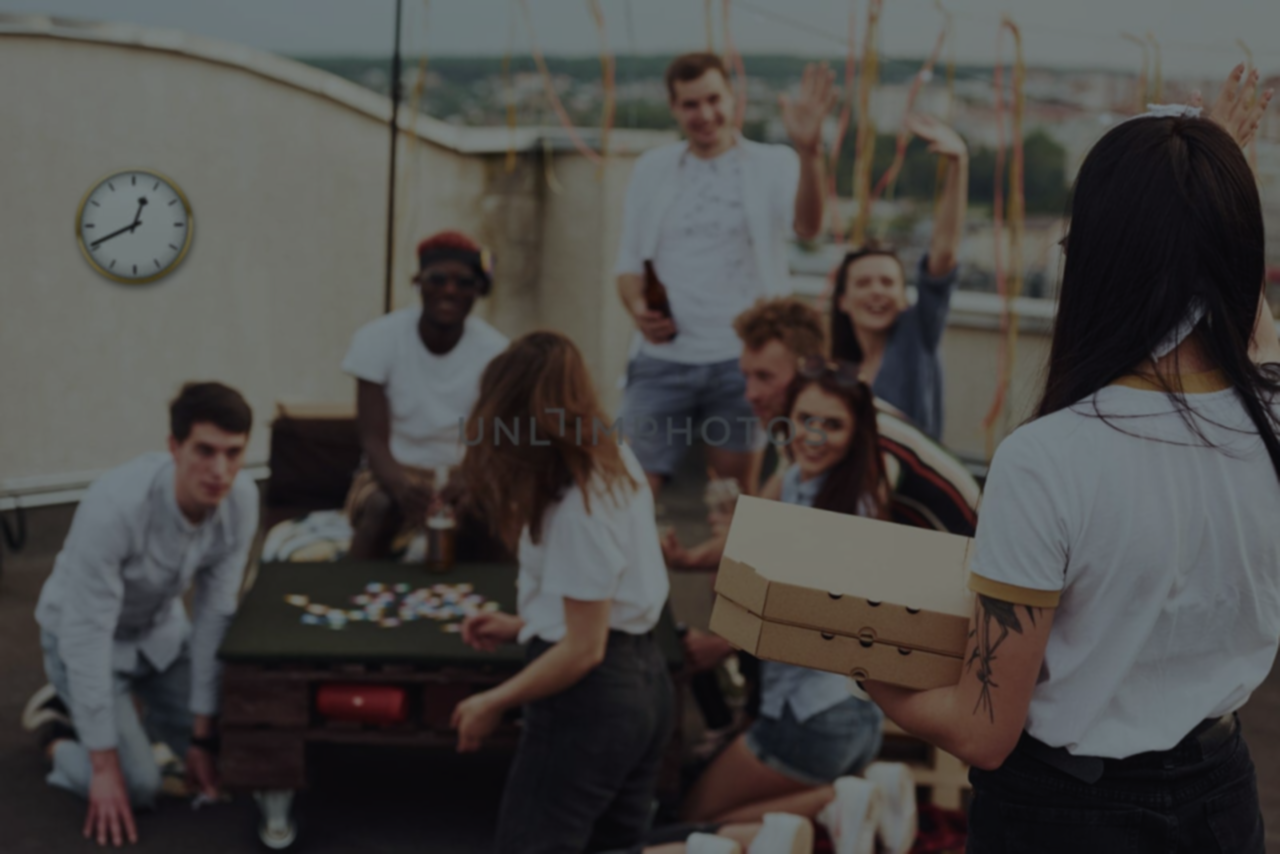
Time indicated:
12 h 41 min
